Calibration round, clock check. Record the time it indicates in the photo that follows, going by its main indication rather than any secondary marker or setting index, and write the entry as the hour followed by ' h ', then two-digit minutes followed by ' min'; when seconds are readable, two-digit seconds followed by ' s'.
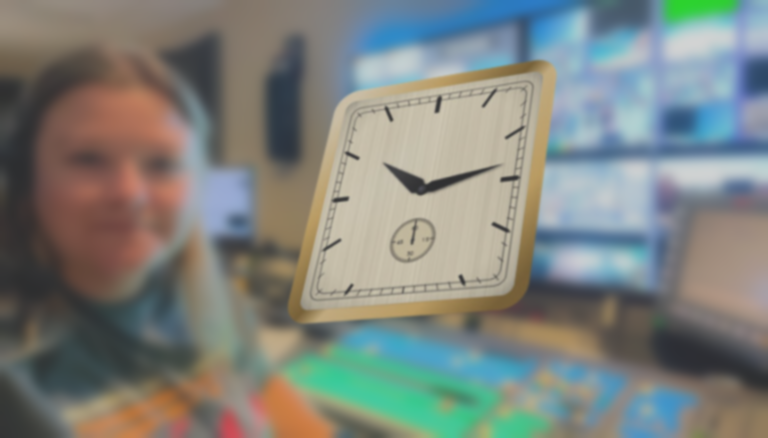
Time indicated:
10 h 13 min
